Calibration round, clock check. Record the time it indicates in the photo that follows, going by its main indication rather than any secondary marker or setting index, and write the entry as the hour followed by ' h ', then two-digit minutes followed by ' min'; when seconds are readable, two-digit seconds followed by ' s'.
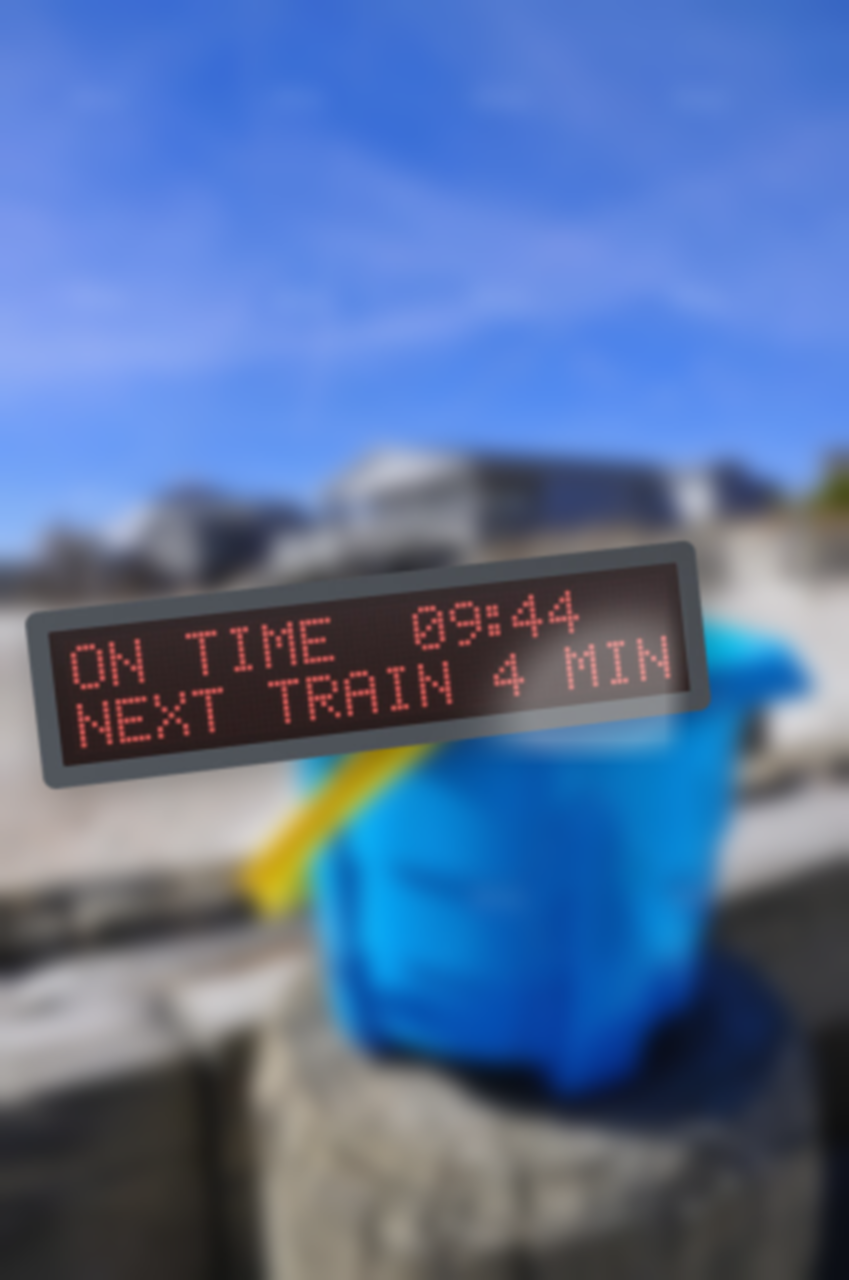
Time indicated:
9 h 44 min
